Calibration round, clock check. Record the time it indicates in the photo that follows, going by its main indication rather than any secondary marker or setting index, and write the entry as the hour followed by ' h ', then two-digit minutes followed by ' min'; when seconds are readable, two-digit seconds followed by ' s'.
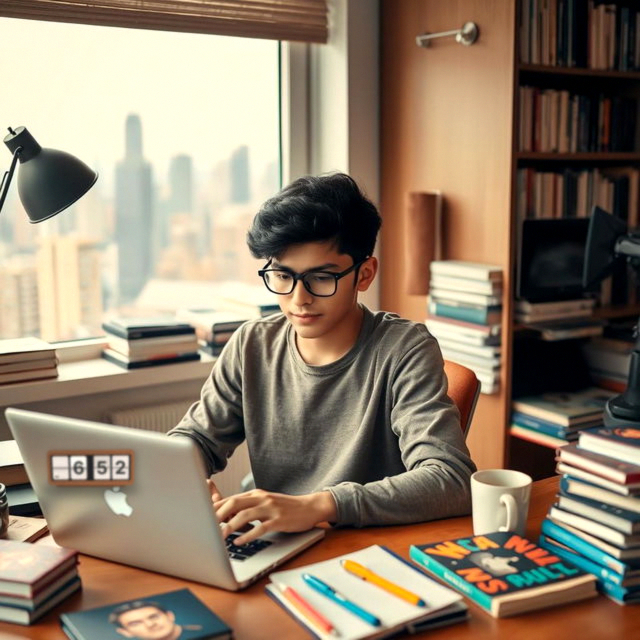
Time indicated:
6 h 52 min
